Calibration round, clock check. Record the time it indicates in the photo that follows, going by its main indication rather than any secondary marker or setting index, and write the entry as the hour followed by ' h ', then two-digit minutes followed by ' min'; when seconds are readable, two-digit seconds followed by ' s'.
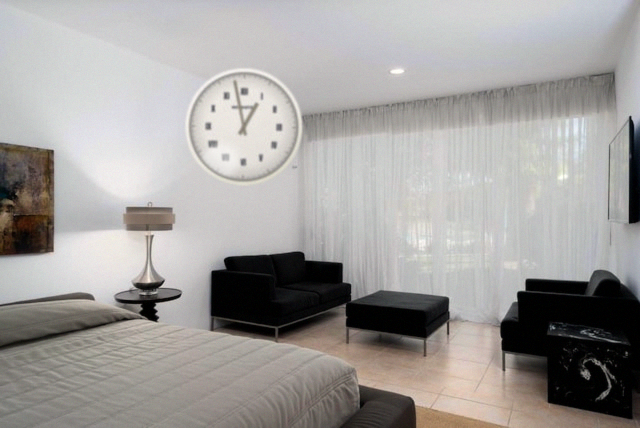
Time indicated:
12 h 58 min
